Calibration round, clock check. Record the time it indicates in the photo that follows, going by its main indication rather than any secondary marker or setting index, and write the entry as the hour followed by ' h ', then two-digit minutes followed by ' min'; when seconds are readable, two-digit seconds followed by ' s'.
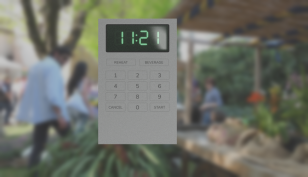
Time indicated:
11 h 21 min
